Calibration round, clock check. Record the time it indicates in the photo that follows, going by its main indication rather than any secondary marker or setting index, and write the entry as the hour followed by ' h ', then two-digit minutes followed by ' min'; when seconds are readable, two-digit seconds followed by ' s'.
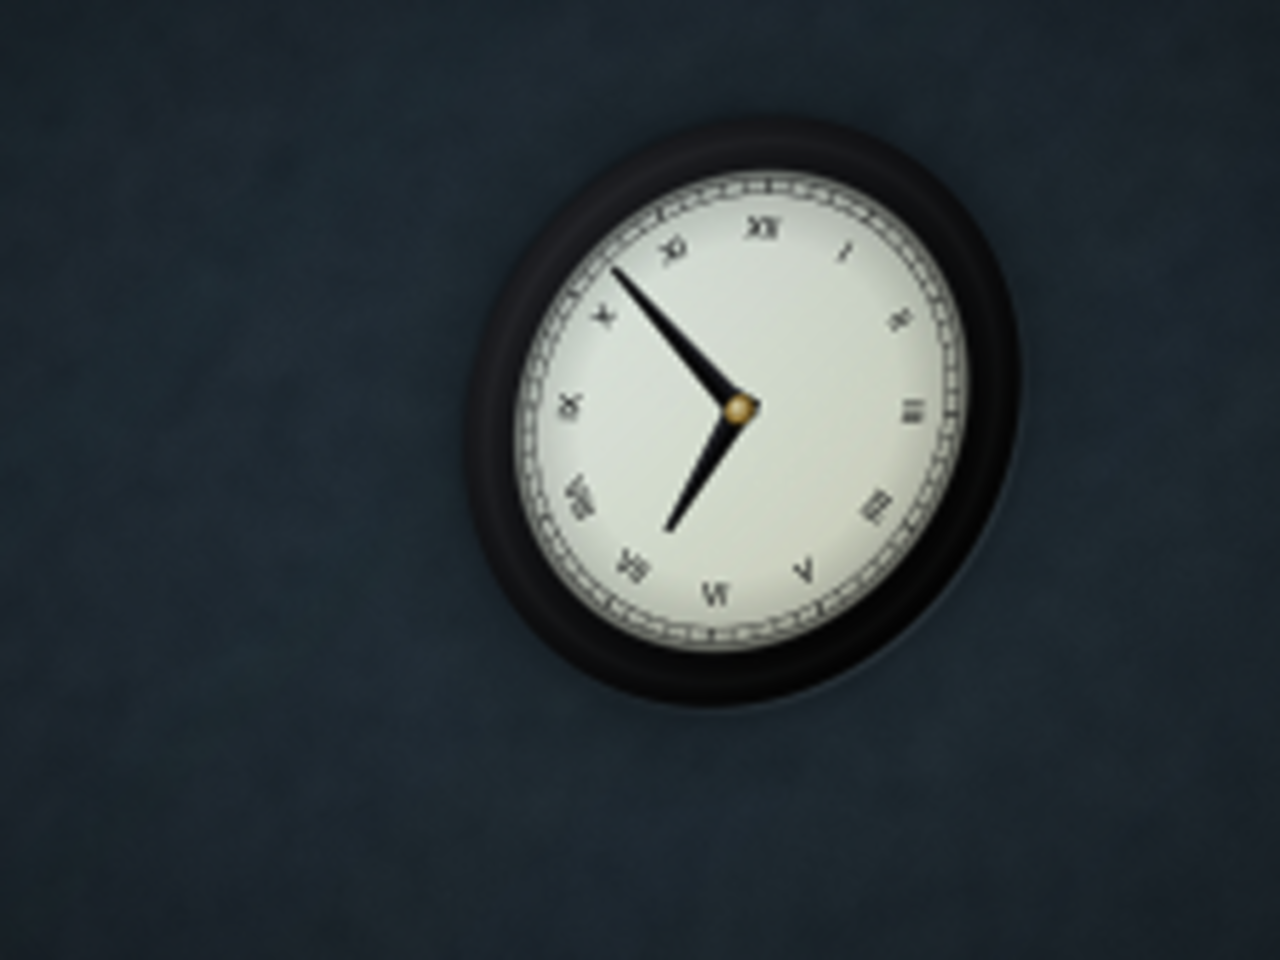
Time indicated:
6 h 52 min
